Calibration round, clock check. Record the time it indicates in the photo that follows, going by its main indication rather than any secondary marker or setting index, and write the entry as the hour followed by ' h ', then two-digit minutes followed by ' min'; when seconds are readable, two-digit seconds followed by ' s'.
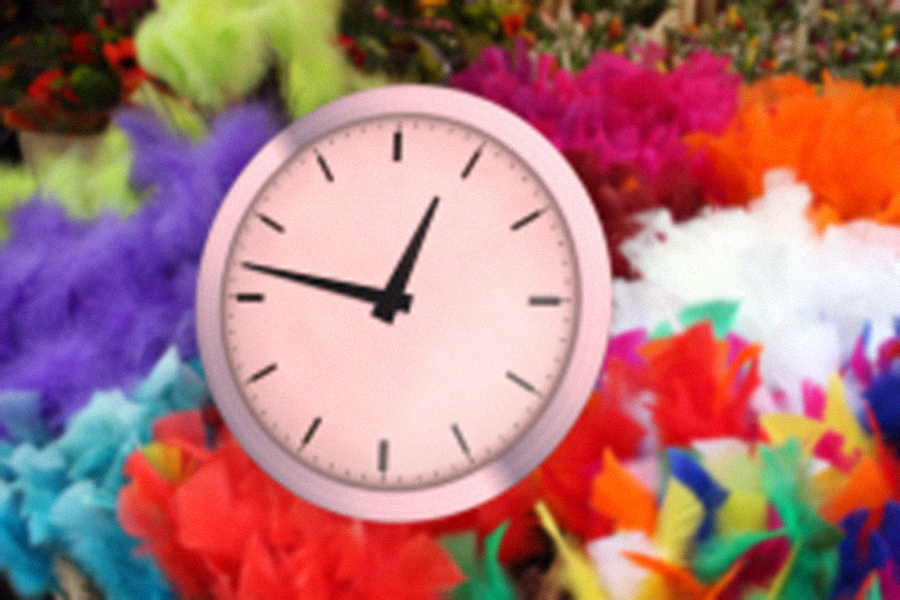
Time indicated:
12 h 47 min
